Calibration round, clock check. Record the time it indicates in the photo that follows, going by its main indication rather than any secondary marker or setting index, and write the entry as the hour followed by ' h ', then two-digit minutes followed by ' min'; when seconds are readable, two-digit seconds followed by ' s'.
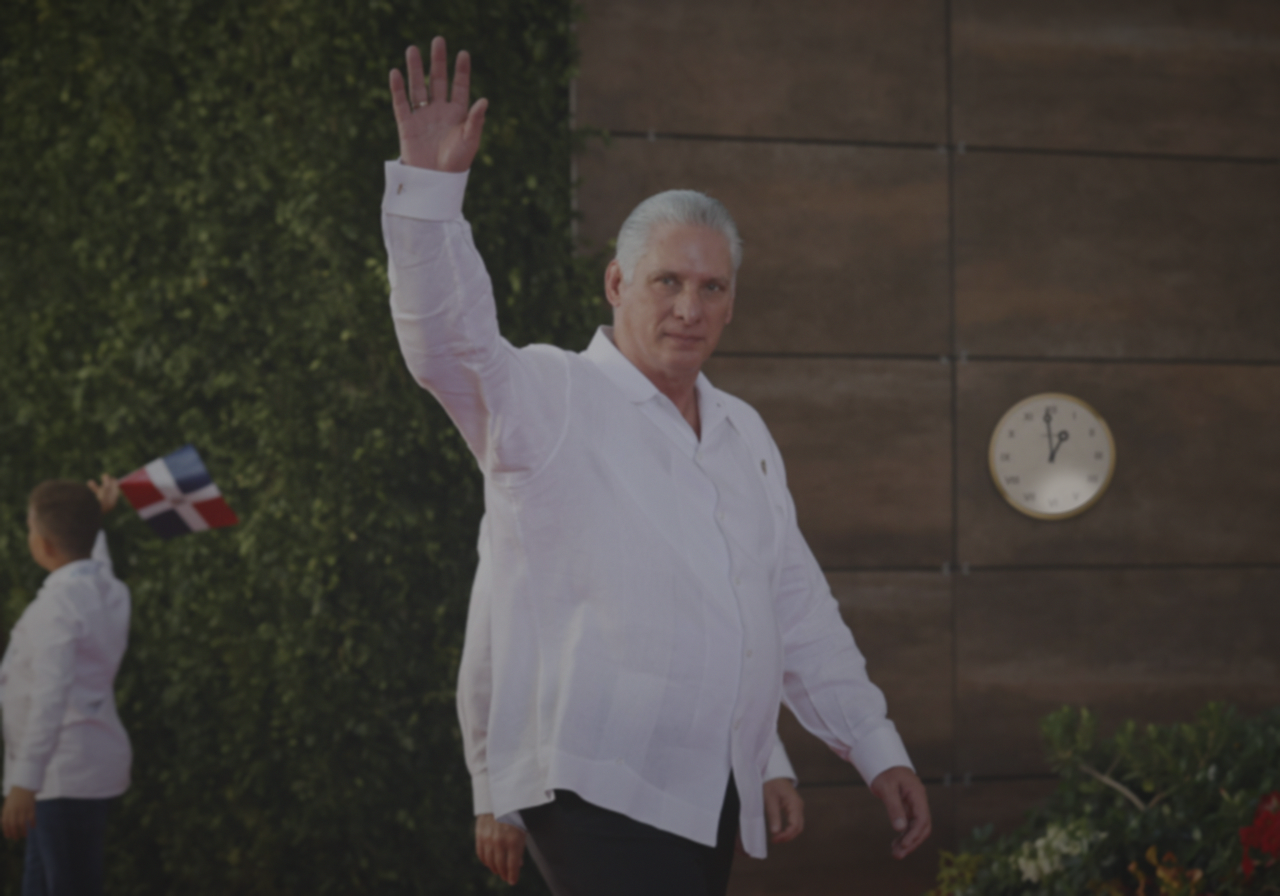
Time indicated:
12 h 59 min
